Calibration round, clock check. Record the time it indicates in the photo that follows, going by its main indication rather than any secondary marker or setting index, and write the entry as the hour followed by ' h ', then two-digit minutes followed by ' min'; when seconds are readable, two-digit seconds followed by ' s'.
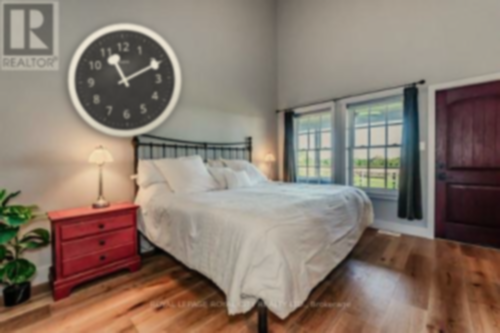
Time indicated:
11 h 11 min
